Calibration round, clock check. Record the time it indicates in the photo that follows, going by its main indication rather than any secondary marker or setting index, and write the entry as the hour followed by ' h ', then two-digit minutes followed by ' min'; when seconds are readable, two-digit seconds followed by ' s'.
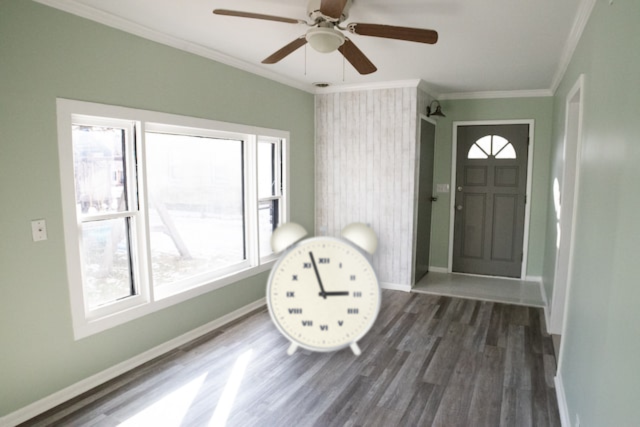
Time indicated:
2 h 57 min
